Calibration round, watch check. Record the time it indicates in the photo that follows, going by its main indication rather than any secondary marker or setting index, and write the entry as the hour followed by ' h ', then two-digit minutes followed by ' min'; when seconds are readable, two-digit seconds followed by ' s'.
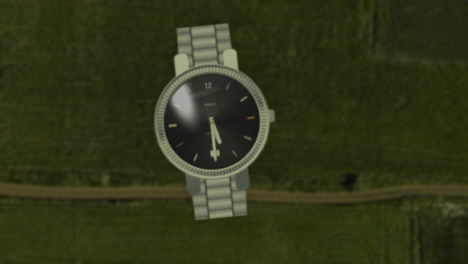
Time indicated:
5 h 30 min
